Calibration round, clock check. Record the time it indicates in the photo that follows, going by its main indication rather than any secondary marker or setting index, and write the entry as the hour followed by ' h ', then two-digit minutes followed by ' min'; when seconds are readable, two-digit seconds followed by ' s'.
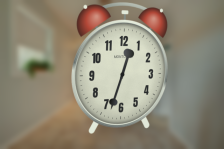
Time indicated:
12 h 33 min
